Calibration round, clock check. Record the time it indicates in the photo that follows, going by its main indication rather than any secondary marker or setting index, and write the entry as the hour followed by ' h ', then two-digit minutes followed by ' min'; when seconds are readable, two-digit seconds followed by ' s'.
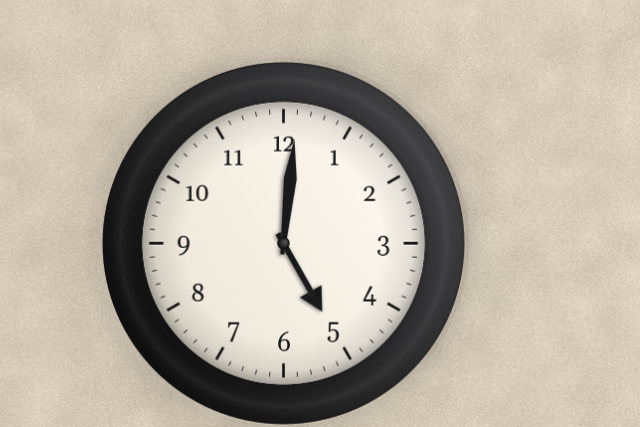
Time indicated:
5 h 01 min
